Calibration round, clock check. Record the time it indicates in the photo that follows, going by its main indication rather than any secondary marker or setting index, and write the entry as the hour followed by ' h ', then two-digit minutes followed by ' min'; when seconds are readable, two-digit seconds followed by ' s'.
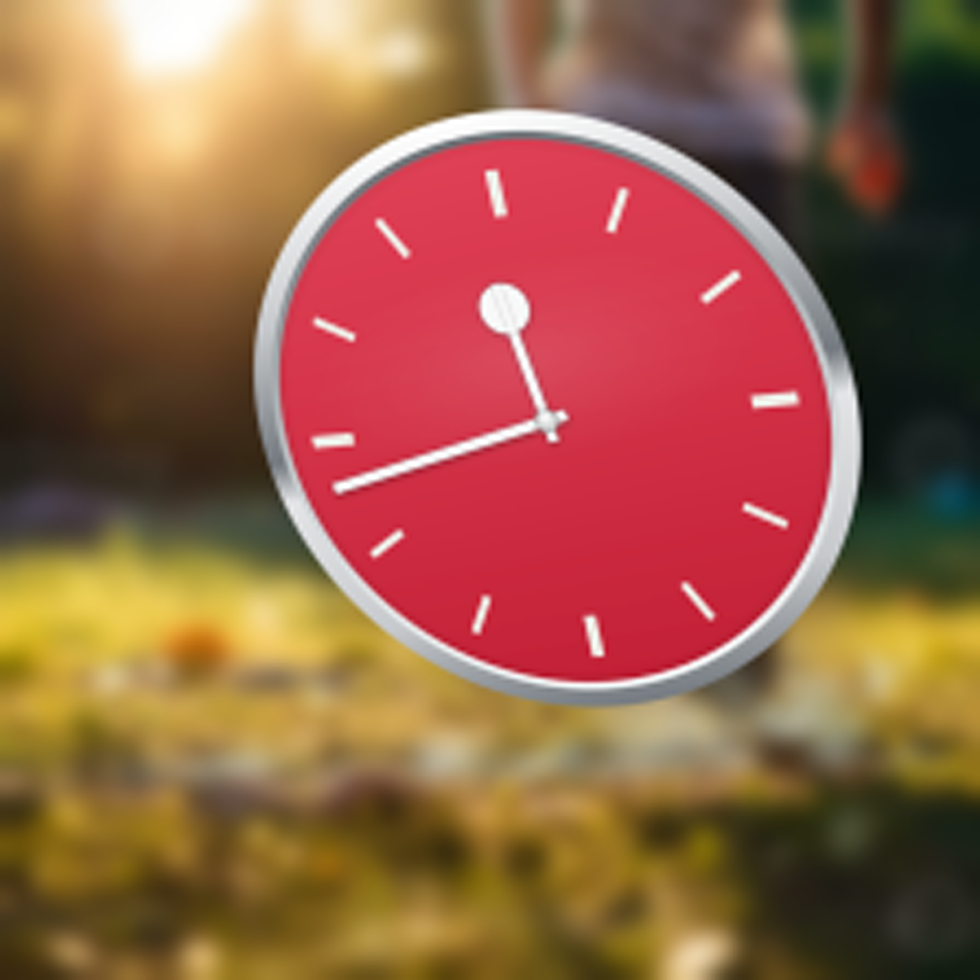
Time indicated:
11 h 43 min
